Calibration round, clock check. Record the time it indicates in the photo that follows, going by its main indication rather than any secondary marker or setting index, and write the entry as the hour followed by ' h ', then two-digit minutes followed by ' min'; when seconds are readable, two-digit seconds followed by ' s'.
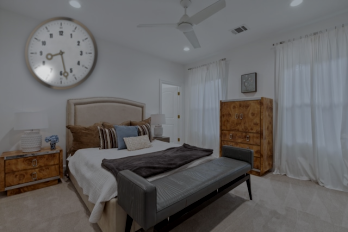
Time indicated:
8 h 28 min
